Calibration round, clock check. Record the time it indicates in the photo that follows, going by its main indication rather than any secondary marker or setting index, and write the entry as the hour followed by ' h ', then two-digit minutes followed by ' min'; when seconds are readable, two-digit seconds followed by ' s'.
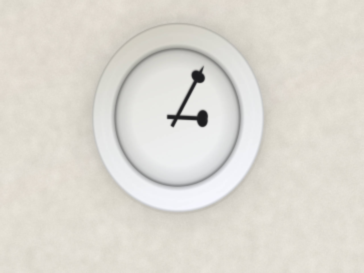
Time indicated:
3 h 05 min
